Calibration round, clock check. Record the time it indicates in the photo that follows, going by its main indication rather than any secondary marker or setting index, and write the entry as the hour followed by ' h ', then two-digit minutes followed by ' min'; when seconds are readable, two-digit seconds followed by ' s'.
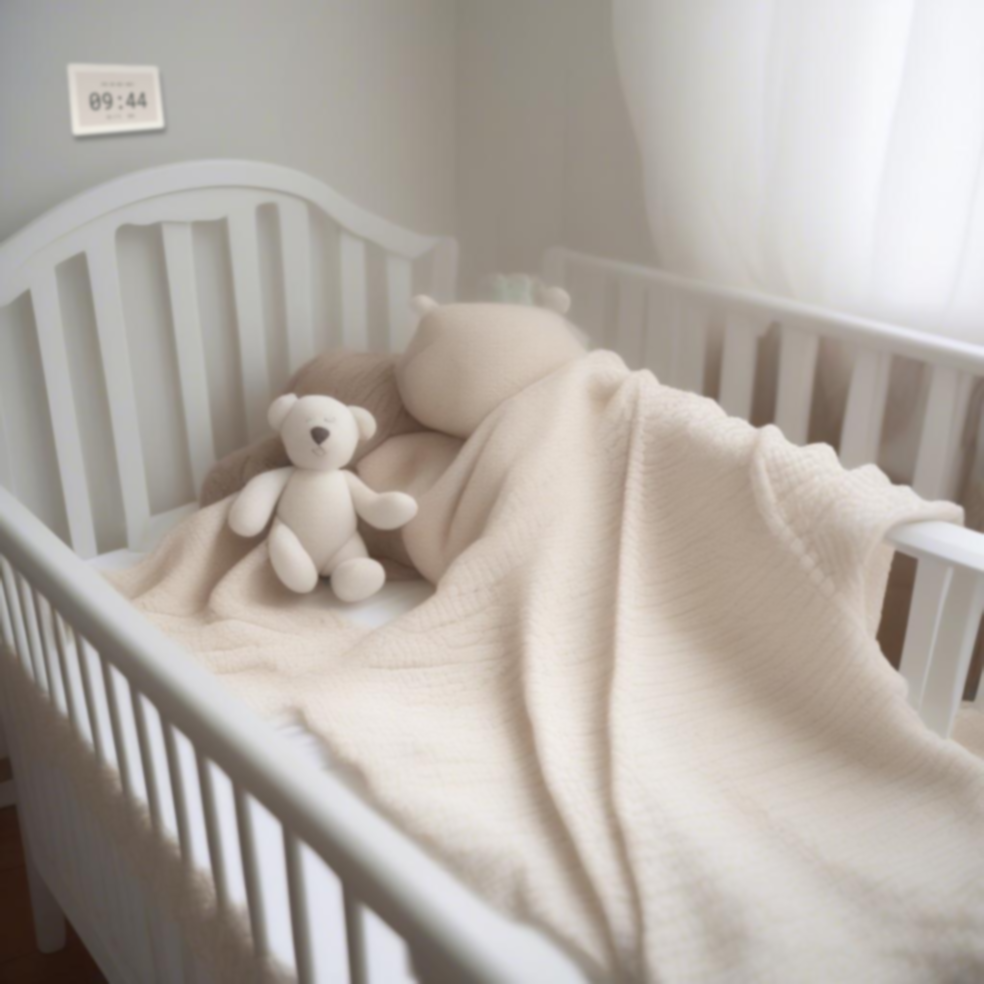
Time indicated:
9 h 44 min
